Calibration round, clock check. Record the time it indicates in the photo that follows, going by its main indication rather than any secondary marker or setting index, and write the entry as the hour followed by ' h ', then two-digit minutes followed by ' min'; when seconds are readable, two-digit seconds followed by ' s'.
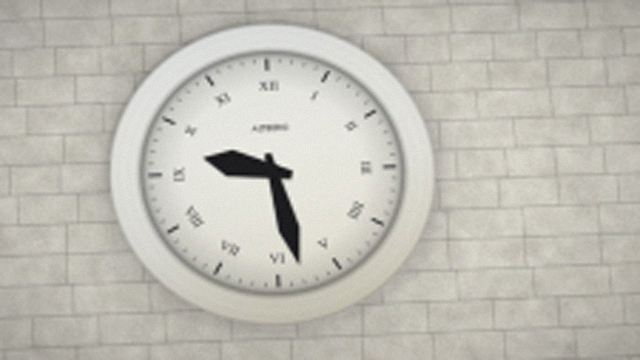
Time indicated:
9 h 28 min
